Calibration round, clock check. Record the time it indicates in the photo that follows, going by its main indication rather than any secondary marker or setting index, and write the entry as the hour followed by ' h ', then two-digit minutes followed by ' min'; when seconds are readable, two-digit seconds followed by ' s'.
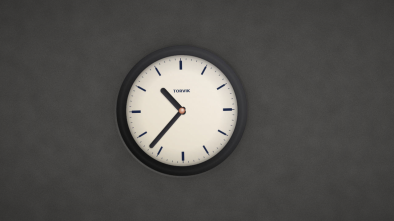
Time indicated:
10 h 37 min
